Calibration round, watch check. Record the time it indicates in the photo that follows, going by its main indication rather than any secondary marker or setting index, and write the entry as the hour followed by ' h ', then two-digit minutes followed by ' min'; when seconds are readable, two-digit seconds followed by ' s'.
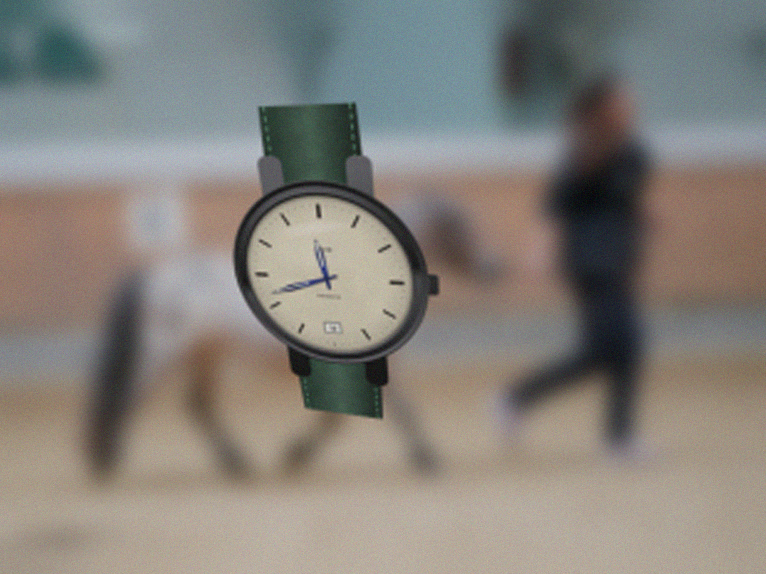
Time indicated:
11 h 42 min
